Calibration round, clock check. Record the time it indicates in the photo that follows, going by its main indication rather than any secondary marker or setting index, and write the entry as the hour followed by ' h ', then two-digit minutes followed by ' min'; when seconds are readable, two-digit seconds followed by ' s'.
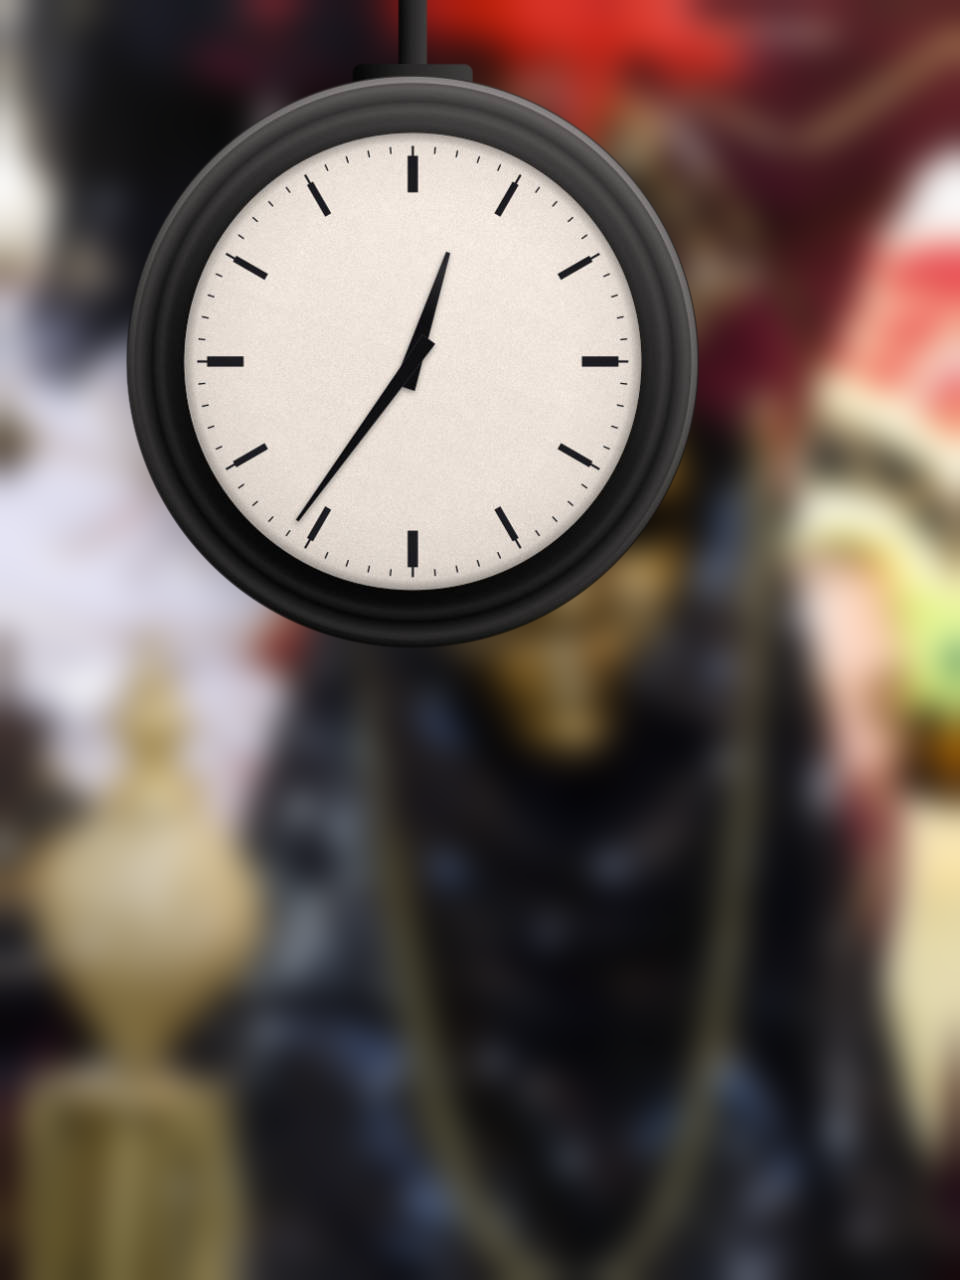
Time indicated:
12 h 36 min
